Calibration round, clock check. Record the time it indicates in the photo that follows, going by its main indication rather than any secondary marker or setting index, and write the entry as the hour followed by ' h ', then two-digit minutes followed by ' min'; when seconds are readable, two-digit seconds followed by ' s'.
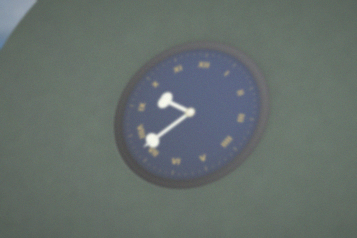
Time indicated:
9 h 37 min
